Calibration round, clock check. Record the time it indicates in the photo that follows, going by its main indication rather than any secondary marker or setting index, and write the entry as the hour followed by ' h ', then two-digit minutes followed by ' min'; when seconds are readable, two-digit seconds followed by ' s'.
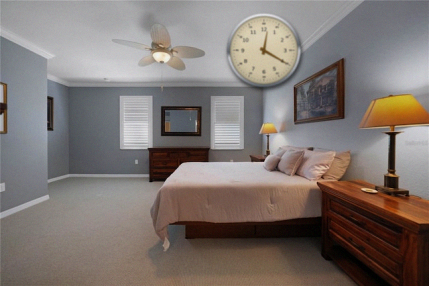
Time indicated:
12 h 20 min
